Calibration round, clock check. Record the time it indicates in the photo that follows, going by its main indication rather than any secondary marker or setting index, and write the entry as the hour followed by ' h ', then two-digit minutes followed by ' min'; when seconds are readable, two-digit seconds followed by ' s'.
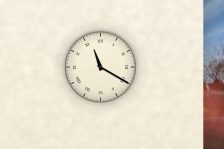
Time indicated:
11 h 20 min
